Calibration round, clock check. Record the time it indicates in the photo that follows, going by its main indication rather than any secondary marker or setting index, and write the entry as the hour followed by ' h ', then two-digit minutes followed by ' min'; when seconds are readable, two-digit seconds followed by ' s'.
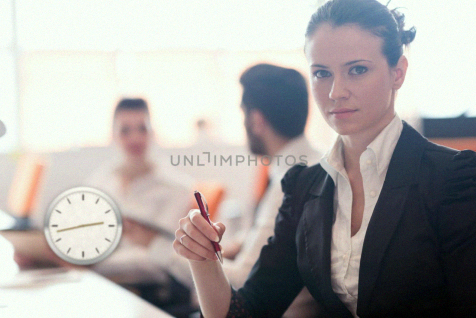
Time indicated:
2 h 43 min
